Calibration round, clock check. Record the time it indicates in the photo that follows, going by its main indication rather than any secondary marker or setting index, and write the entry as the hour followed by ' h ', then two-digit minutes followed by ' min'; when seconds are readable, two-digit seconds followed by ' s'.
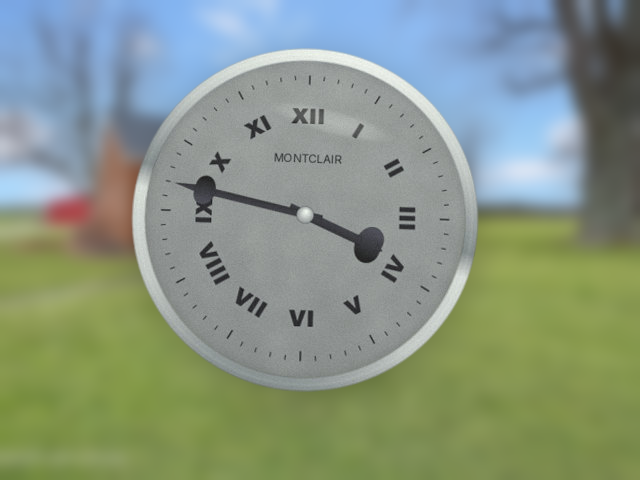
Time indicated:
3 h 47 min
